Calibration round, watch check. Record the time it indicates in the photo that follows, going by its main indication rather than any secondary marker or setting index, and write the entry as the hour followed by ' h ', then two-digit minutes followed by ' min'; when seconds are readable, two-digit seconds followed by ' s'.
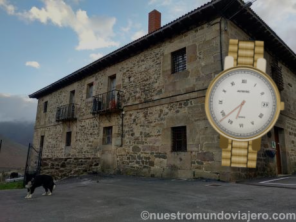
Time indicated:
6 h 38 min
